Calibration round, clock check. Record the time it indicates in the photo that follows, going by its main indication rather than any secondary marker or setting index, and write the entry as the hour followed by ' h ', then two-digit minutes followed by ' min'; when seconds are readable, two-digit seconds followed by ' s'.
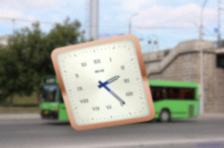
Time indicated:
2 h 24 min
